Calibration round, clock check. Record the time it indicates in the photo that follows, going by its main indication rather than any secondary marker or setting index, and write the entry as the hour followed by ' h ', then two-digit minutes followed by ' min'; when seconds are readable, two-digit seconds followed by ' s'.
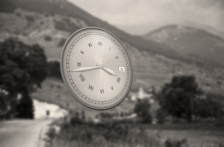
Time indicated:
3 h 43 min
